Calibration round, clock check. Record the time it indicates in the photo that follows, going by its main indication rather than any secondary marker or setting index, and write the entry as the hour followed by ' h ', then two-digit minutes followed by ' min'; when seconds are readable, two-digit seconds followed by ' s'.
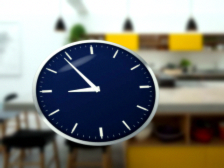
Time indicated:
8 h 54 min
